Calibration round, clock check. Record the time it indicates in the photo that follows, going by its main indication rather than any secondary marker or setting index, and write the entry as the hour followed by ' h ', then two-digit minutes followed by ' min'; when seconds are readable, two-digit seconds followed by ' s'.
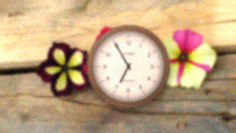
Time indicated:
6 h 55 min
